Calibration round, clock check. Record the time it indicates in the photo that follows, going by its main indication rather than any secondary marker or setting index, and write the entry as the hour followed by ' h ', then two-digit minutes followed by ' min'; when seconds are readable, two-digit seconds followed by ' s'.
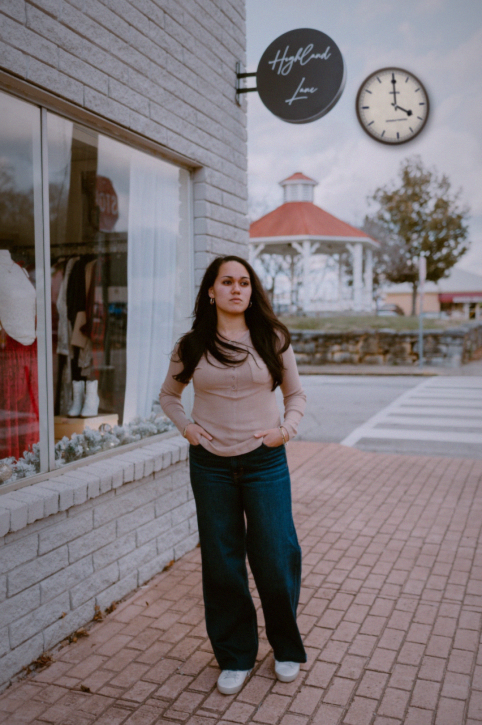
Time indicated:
4 h 00 min
